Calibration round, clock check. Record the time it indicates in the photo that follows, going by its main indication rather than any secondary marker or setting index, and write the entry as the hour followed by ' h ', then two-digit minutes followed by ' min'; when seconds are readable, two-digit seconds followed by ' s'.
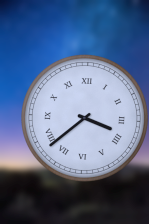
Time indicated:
3 h 38 min
